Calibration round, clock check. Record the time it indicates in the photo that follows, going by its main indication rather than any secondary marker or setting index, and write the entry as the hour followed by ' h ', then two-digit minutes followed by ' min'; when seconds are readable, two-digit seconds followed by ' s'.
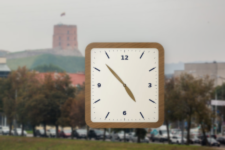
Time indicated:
4 h 53 min
